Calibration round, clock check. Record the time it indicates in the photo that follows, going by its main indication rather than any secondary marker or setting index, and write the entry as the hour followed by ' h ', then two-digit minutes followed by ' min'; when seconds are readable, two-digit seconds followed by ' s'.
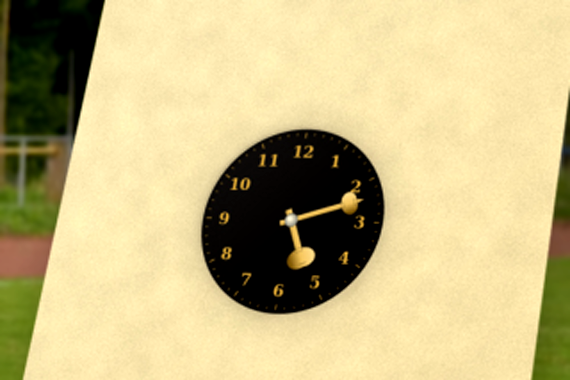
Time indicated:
5 h 12 min
